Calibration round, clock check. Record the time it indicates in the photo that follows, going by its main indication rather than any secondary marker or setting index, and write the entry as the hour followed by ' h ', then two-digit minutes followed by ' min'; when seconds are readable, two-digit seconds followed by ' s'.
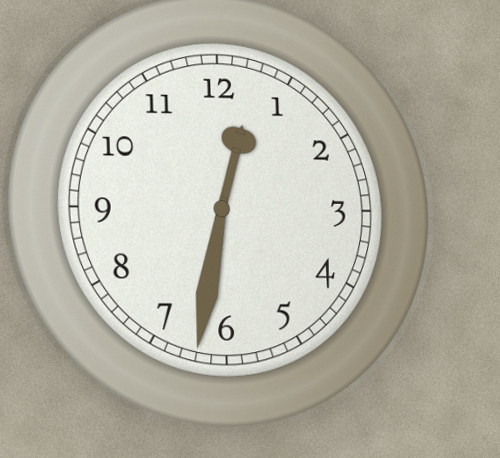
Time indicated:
12 h 32 min
